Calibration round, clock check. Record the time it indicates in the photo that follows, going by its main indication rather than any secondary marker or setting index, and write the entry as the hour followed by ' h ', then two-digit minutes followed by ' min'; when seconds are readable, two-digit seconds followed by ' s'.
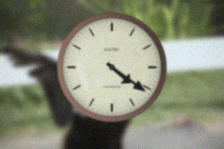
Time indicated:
4 h 21 min
